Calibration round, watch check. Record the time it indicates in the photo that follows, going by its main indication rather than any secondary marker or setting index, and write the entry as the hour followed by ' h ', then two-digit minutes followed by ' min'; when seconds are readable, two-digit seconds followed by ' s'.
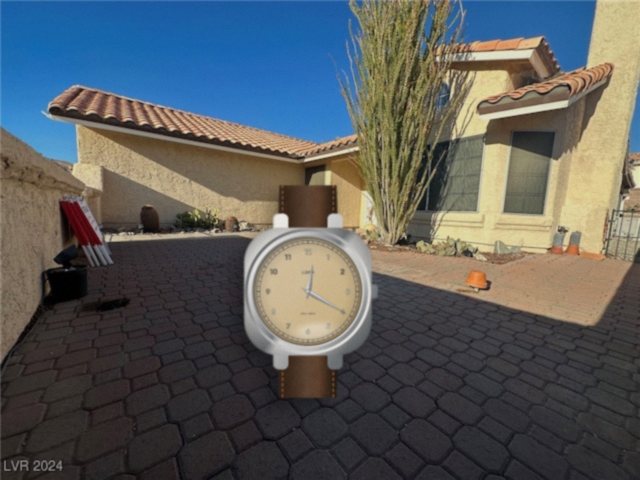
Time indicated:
12 h 20 min
